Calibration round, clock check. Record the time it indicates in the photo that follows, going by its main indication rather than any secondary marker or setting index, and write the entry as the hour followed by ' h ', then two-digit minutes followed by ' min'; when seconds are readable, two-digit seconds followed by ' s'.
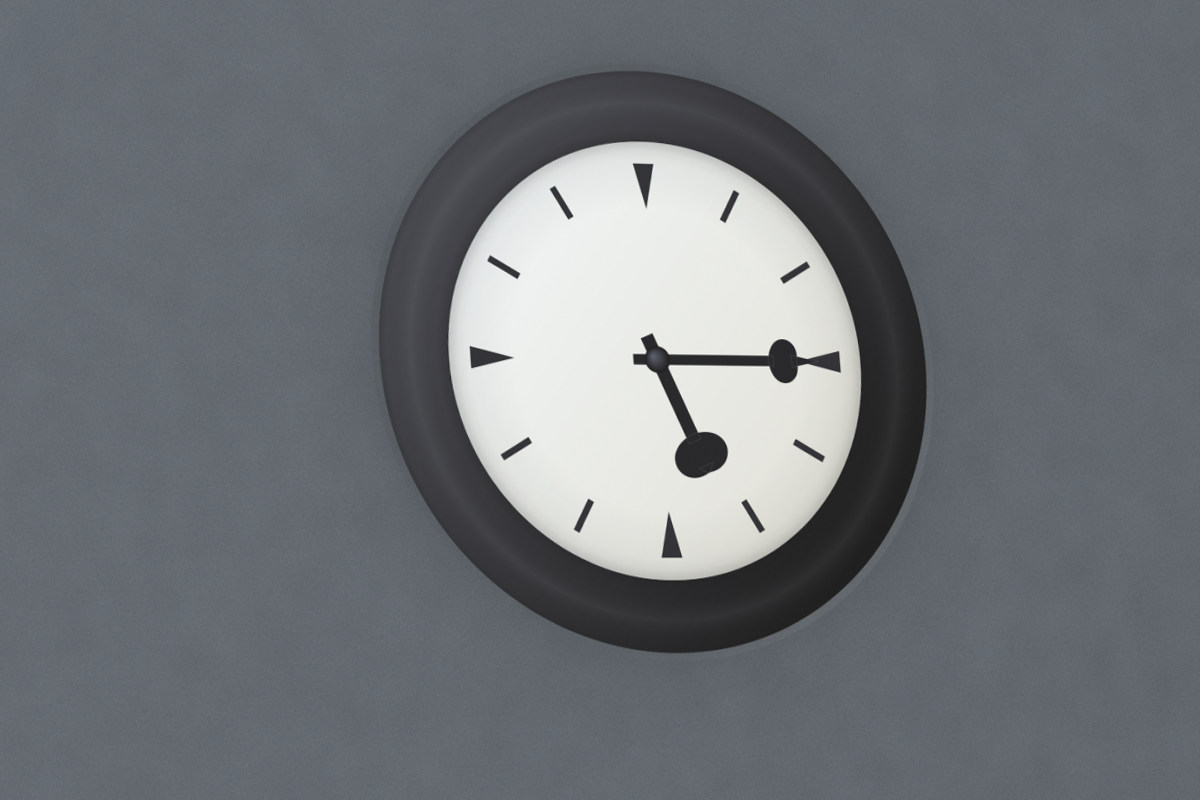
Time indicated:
5 h 15 min
